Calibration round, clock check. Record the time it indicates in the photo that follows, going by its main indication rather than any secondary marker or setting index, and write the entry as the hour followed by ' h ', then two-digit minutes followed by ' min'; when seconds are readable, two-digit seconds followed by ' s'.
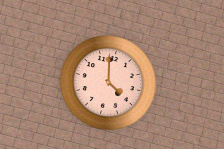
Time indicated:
3 h 58 min
